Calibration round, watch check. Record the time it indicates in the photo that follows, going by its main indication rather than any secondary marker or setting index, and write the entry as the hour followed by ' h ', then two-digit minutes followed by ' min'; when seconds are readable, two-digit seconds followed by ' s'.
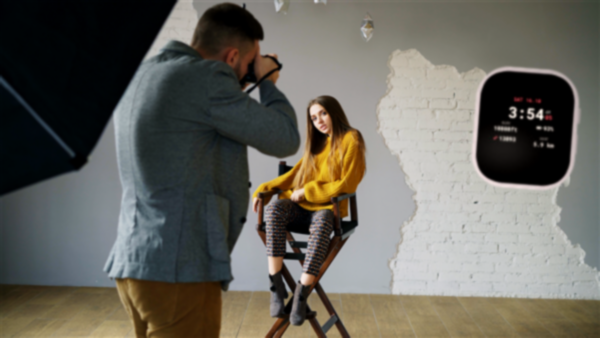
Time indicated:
3 h 54 min
